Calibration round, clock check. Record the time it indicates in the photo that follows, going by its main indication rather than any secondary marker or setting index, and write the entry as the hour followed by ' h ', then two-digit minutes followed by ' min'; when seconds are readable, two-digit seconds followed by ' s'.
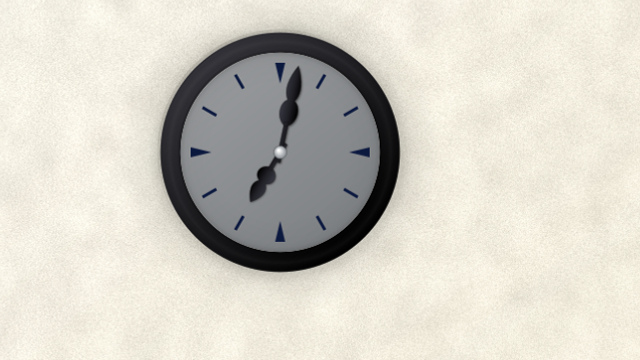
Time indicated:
7 h 02 min
